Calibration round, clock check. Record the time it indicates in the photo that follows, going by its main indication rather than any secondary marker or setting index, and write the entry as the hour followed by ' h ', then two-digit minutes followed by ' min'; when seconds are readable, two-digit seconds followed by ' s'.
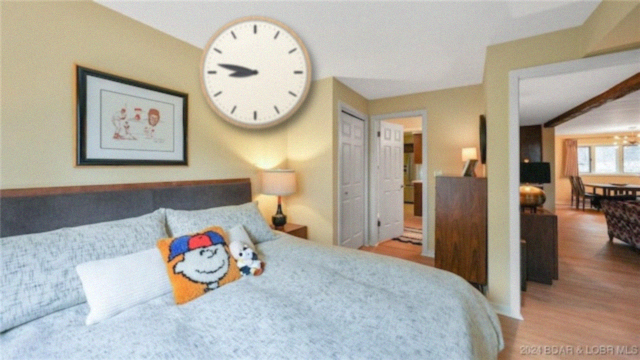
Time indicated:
8 h 47 min
